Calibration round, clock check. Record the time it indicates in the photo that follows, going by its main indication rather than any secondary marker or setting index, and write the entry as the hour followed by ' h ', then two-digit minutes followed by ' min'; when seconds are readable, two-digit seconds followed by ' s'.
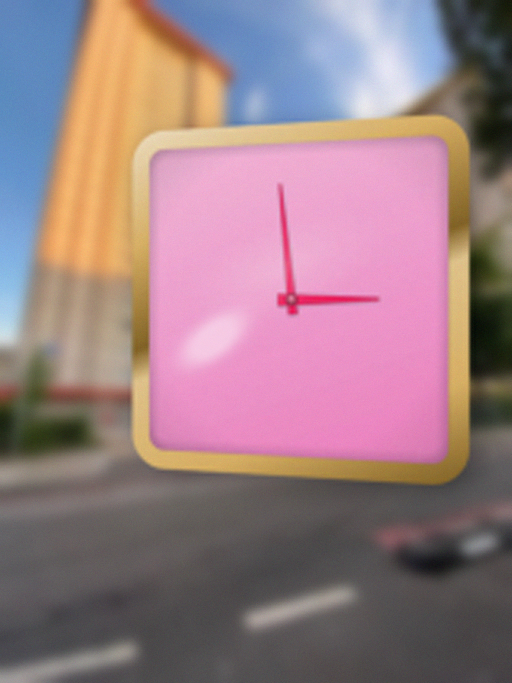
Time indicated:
2 h 59 min
